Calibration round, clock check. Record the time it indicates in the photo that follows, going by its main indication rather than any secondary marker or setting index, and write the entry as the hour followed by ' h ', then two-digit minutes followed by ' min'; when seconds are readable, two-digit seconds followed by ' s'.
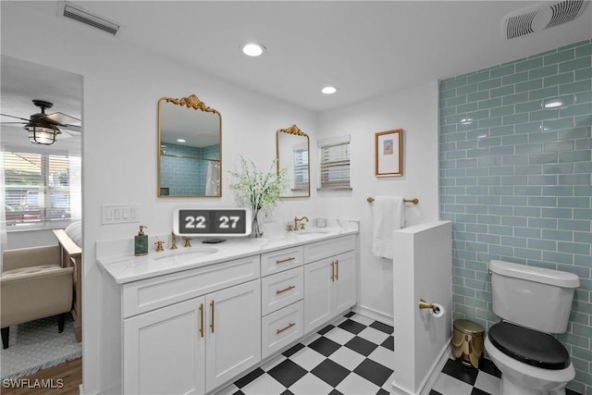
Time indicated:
22 h 27 min
